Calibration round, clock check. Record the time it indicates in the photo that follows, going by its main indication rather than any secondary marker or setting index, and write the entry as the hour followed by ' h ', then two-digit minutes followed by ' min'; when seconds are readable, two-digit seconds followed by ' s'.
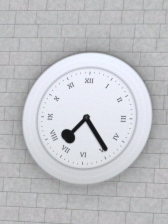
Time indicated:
7 h 24 min
